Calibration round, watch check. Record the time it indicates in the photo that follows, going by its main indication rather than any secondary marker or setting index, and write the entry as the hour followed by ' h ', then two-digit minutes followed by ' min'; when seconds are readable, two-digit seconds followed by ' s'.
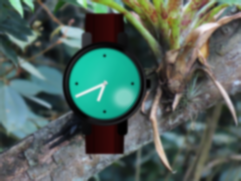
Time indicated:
6 h 41 min
